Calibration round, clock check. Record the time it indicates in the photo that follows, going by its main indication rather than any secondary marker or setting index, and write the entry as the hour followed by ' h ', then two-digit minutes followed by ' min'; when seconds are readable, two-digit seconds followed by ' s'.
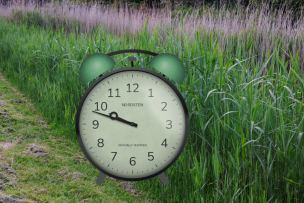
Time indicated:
9 h 48 min
